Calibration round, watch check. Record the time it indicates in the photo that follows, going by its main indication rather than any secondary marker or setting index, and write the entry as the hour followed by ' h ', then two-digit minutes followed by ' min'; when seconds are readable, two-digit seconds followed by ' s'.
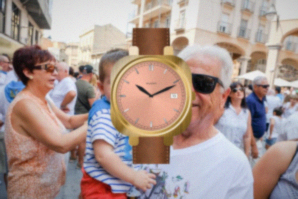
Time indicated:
10 h 11 min
